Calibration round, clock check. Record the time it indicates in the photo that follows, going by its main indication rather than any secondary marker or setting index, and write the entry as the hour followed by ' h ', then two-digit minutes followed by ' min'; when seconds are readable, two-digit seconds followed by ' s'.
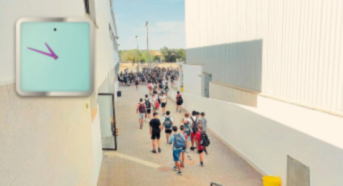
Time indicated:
10 h 48 min
